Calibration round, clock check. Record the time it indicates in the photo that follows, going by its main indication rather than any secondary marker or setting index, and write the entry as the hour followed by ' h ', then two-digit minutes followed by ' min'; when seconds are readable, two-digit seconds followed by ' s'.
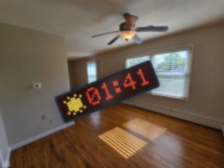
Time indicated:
1 h 41 min
